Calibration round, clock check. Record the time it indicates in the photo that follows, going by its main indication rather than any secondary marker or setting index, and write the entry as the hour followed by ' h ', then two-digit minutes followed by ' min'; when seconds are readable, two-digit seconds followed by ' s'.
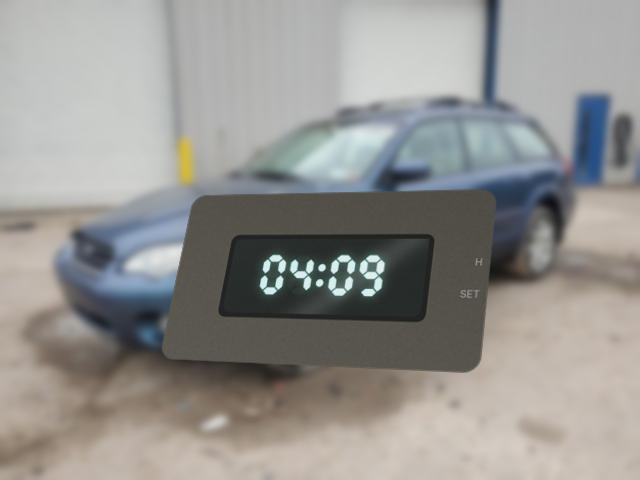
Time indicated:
4 h 09 min
